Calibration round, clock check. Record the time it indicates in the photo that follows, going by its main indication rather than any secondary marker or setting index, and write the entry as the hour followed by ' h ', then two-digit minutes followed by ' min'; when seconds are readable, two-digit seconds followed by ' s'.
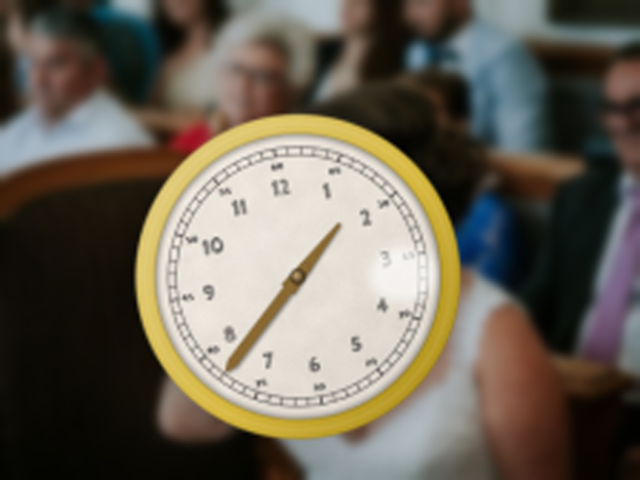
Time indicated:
1 h 38 min
